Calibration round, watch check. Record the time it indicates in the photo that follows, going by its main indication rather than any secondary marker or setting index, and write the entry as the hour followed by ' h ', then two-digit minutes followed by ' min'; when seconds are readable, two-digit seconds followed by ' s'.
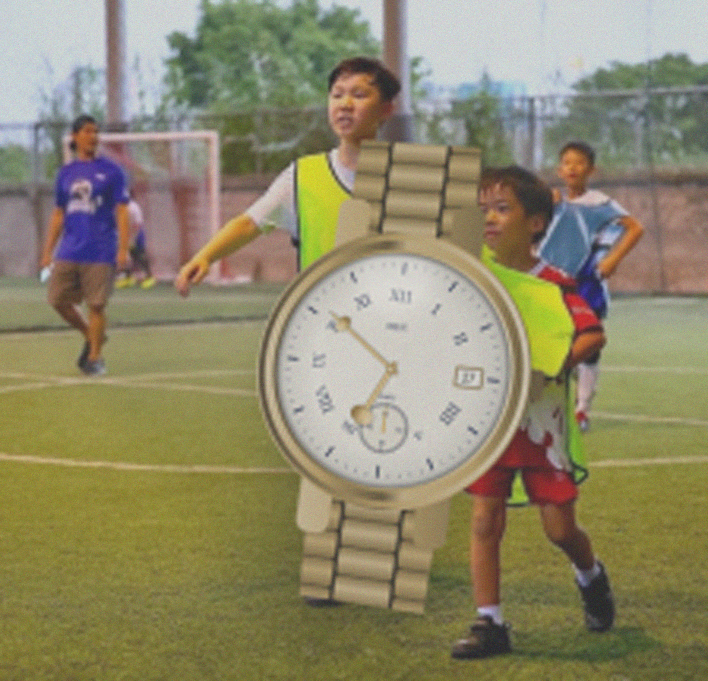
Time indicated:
6 h 51 min
